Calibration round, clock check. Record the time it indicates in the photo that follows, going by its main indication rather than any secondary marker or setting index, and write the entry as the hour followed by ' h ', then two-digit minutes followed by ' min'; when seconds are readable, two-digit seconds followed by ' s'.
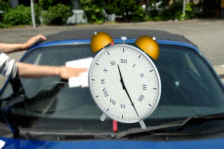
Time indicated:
11 h 25 min
